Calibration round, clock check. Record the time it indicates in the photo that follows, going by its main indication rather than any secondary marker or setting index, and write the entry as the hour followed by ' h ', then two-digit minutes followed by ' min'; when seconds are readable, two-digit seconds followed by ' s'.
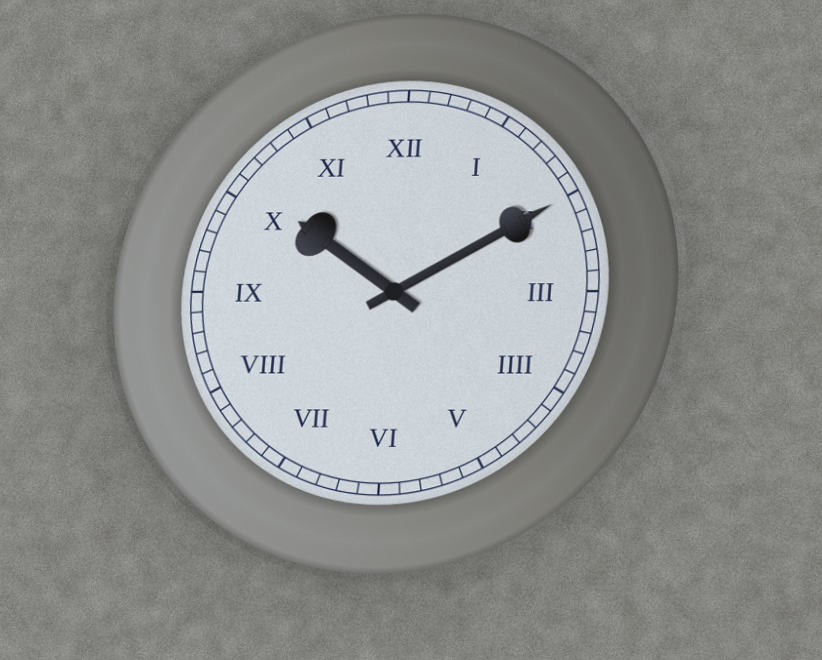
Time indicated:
10 h 10 min
